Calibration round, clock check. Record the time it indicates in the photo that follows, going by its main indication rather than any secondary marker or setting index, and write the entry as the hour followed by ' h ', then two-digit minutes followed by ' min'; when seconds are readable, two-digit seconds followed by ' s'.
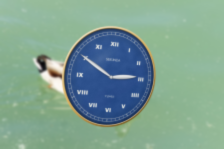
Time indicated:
2 h 50 min
